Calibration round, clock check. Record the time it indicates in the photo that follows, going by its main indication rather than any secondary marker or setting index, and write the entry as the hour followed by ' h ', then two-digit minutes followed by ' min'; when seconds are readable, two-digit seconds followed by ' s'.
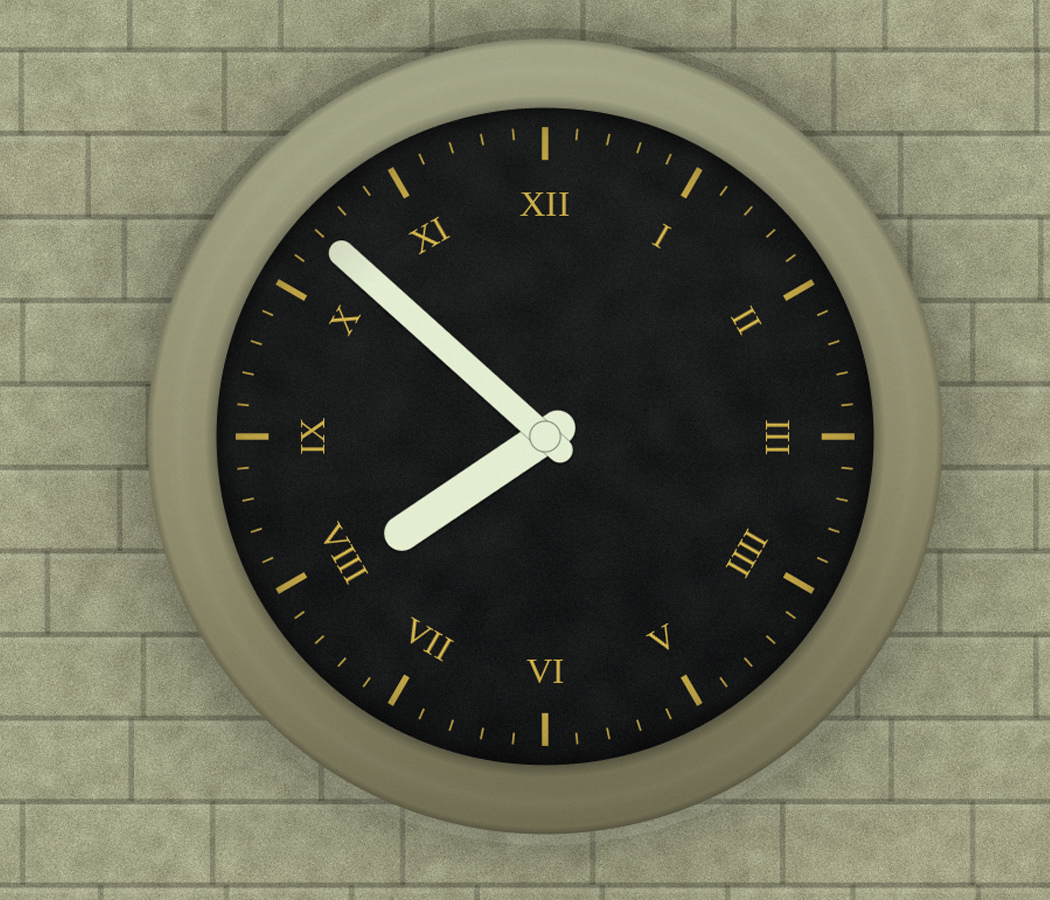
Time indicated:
7 h 52 min
